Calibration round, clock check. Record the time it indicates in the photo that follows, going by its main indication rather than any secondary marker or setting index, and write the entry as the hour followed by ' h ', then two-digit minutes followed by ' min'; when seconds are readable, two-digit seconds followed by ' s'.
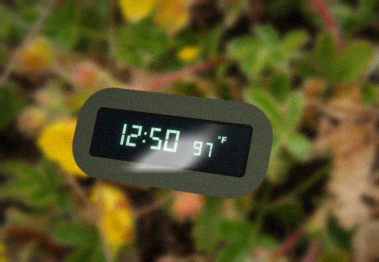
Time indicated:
12 h 50 min
